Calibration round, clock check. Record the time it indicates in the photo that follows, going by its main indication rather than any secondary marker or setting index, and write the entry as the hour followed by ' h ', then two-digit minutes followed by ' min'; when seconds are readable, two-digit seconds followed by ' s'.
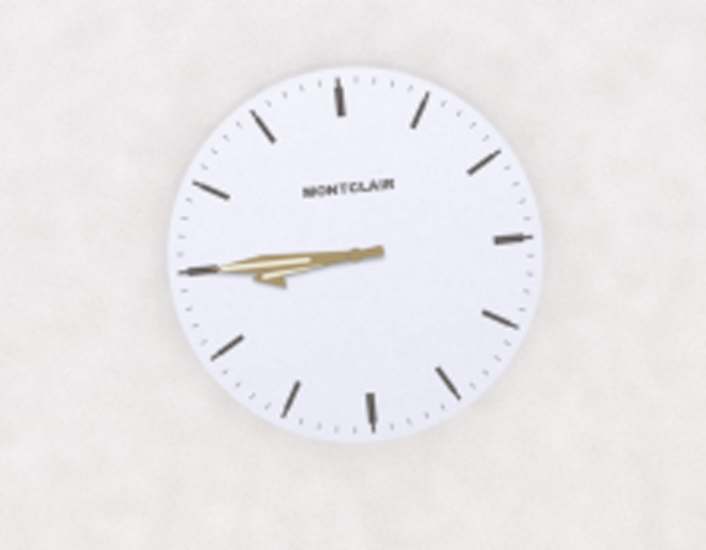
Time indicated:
8 h 45 min
